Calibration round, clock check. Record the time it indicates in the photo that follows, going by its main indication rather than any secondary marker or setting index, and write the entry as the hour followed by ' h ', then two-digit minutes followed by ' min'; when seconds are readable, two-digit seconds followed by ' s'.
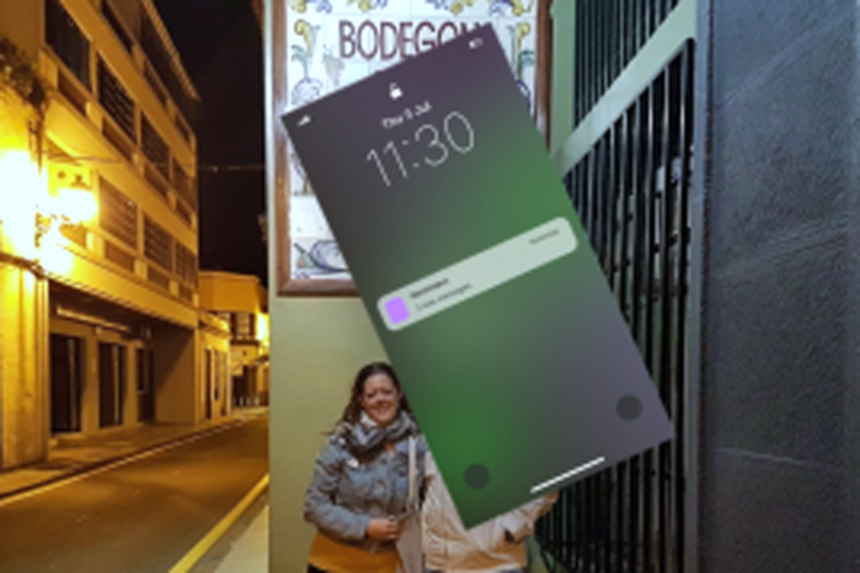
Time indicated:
11 h 30 min
